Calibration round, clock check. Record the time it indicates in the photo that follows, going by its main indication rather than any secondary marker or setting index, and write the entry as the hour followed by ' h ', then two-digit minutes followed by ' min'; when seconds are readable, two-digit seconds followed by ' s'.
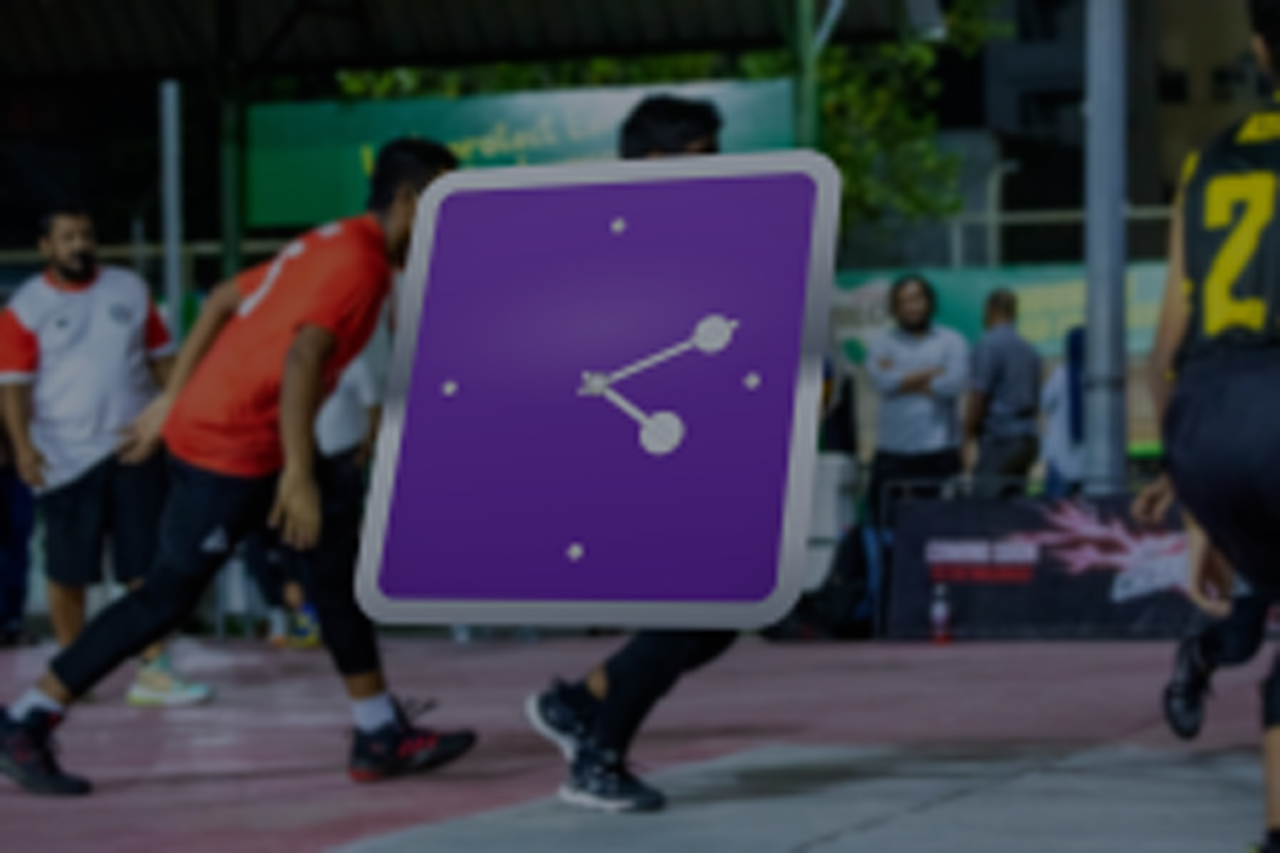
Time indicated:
4 h 11 min
